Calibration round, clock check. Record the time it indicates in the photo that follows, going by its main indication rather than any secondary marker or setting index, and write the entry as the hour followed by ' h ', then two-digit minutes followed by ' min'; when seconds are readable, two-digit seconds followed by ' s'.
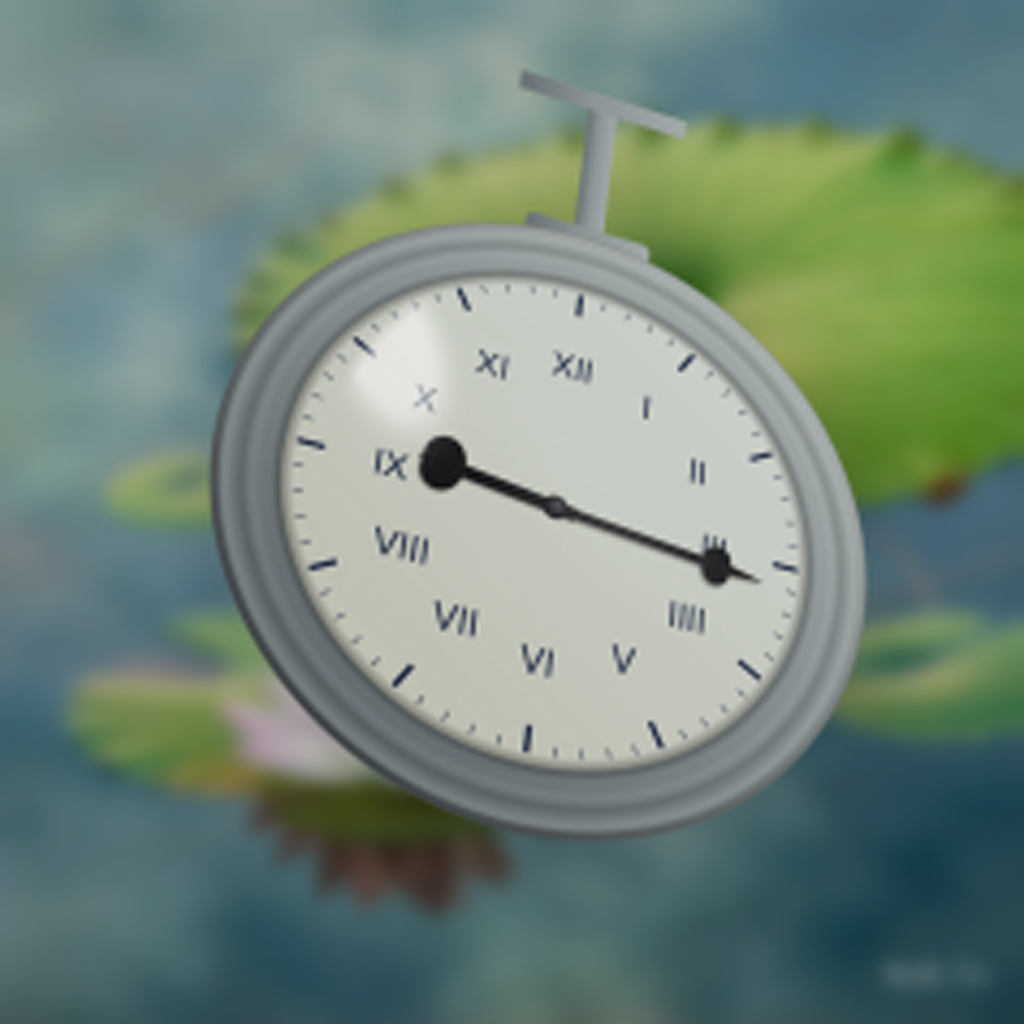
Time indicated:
9 h 16 min
